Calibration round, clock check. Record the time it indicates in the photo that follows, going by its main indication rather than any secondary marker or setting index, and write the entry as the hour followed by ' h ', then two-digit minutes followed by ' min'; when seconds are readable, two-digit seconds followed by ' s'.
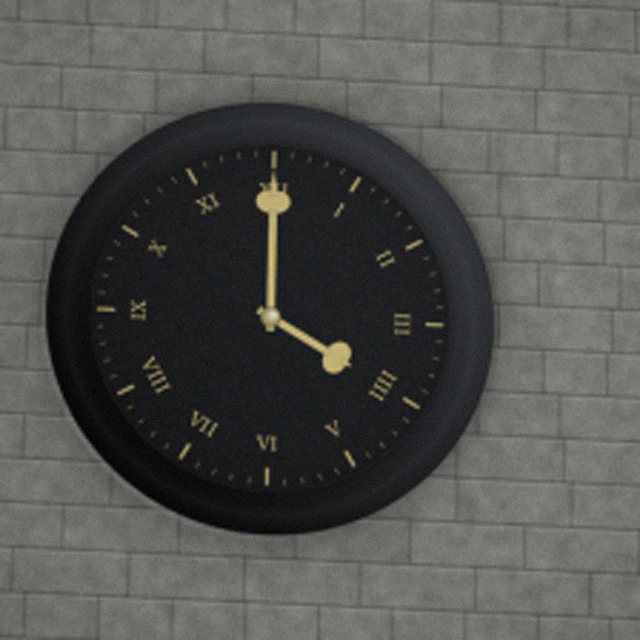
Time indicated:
4 h 00 min
